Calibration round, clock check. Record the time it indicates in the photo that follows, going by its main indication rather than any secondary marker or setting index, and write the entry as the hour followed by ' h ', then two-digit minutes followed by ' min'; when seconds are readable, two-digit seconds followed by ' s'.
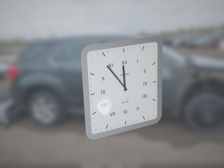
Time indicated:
11 h 54 min
